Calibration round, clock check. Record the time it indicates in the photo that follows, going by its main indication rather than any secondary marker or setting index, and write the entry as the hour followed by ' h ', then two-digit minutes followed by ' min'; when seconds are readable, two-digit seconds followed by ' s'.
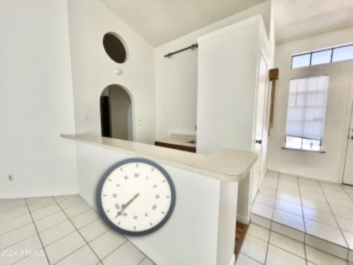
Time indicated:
7 h 37 min
